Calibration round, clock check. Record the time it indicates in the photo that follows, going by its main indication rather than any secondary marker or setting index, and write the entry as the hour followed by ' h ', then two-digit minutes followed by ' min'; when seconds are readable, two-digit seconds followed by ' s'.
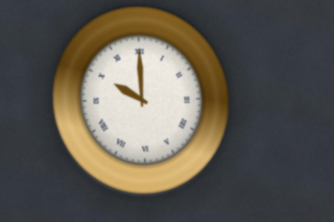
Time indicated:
10 h 00 min
